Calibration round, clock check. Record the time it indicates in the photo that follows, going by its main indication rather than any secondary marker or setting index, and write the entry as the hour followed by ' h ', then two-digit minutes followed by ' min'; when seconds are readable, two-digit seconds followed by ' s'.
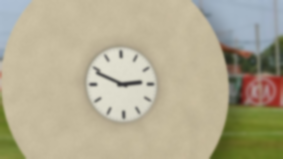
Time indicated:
2 h 49 min
